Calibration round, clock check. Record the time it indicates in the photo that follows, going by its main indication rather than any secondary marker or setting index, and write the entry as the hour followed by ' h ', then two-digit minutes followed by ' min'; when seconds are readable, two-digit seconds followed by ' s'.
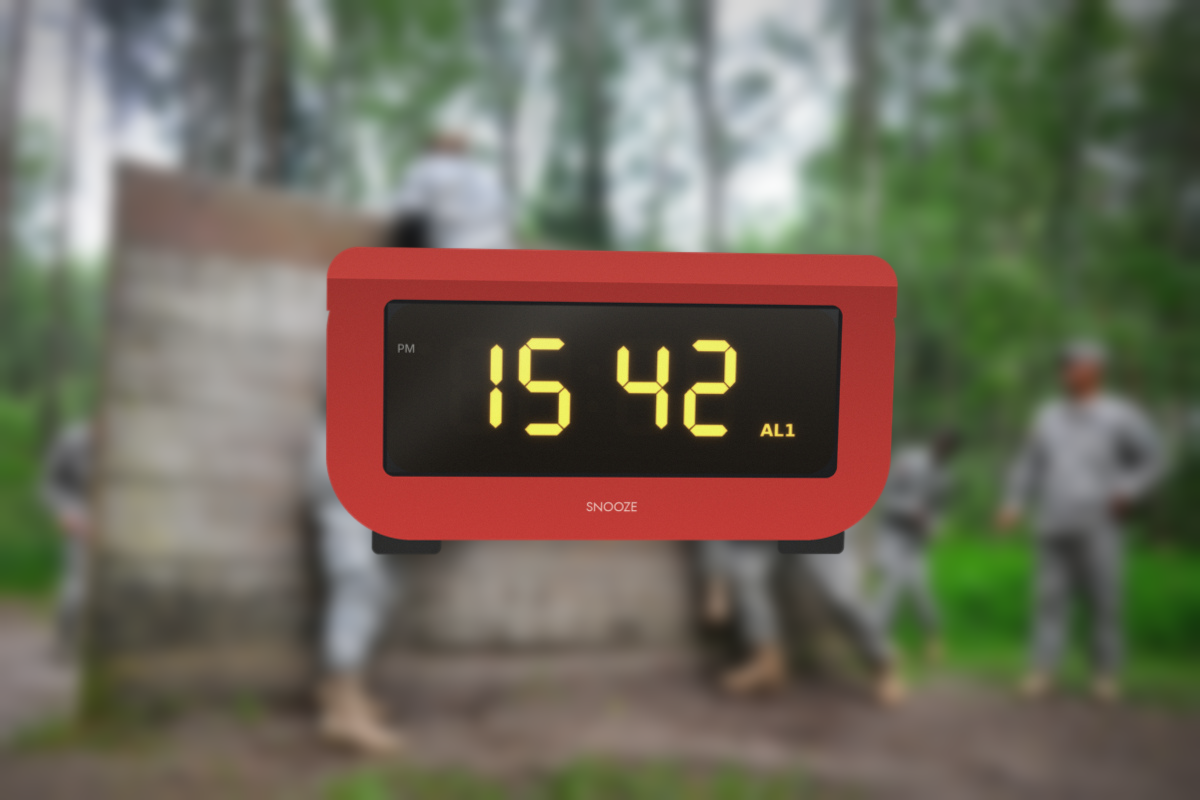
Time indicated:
15 h 42 min
